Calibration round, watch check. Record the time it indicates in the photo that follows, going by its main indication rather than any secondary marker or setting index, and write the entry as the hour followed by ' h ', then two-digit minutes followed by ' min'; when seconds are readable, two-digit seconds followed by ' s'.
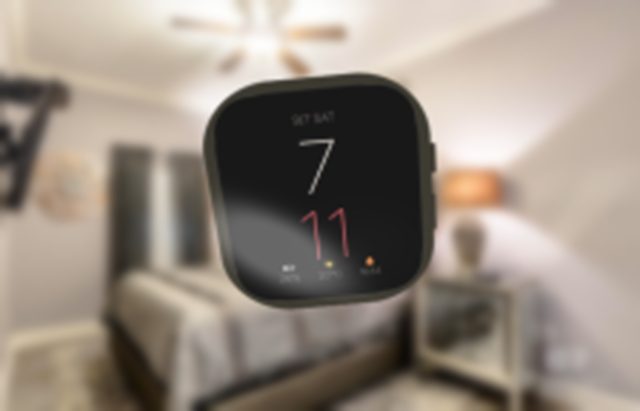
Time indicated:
7 h 11 min
